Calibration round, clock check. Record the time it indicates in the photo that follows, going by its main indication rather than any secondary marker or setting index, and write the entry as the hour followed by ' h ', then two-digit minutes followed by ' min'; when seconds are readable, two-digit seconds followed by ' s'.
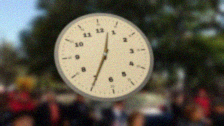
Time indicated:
12 h 35 min
